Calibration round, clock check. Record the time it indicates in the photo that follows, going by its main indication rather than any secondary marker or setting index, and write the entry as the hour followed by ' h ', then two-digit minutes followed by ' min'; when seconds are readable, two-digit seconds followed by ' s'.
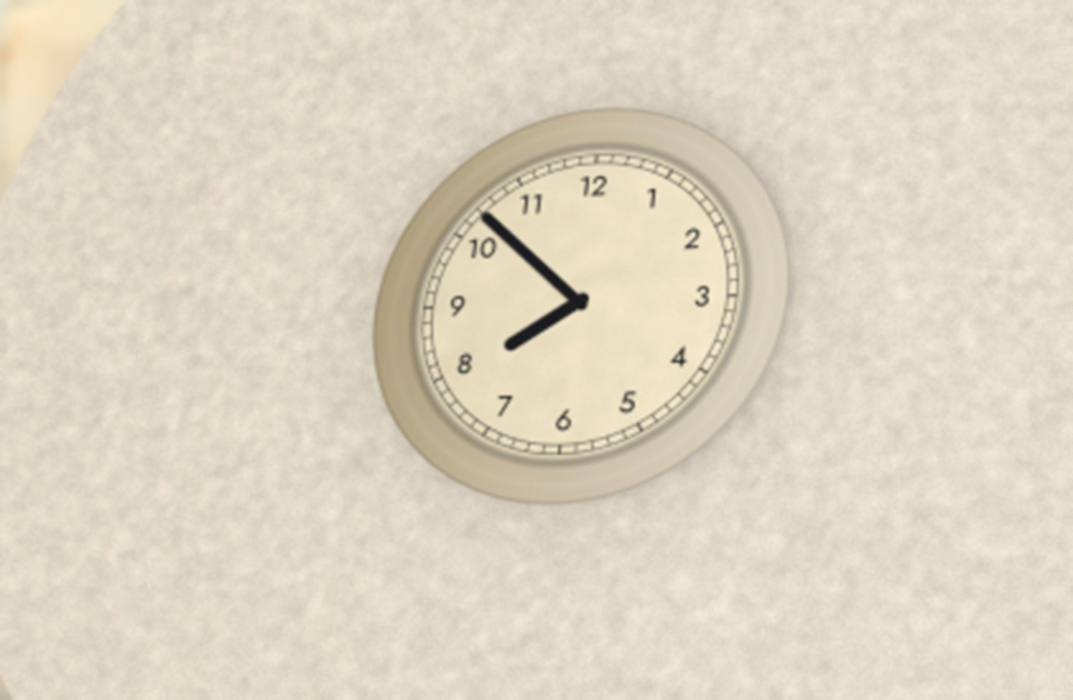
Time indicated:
7 h 52 min
